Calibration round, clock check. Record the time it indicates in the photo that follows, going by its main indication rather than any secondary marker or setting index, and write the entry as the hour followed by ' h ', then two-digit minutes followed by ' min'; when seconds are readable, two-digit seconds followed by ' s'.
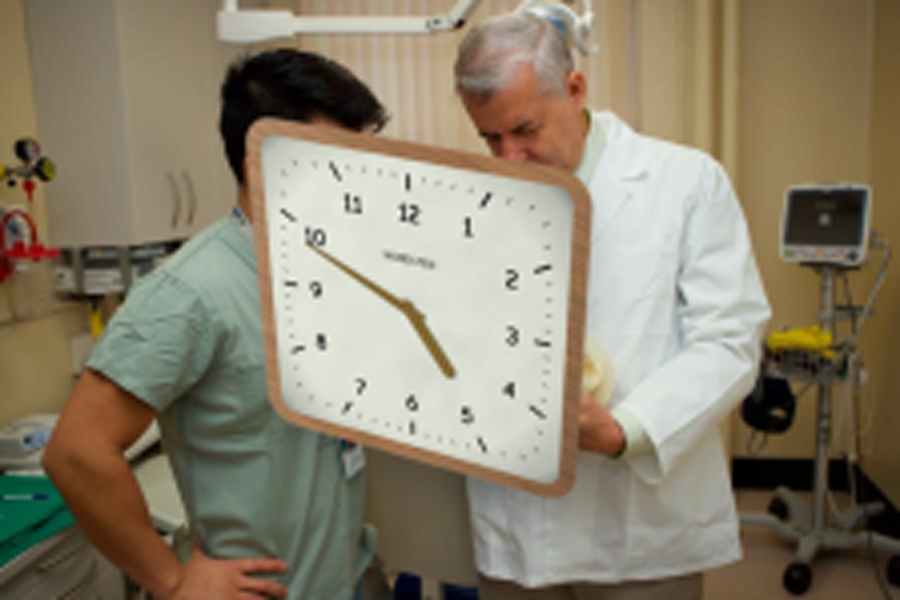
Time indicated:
4 h 49 min
